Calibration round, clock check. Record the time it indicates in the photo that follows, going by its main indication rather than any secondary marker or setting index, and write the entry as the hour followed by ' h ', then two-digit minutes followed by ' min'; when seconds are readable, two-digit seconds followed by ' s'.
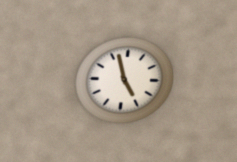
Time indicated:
4 h 57 min
